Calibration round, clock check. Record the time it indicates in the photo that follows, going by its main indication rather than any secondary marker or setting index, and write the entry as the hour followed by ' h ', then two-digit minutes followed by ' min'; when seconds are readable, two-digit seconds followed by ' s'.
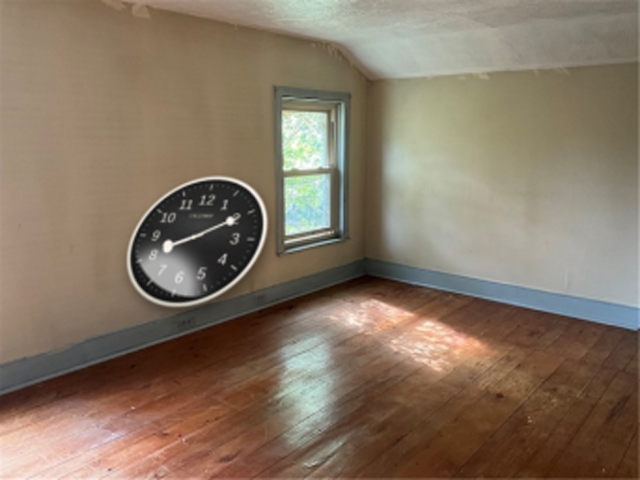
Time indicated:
8 h 10 min
